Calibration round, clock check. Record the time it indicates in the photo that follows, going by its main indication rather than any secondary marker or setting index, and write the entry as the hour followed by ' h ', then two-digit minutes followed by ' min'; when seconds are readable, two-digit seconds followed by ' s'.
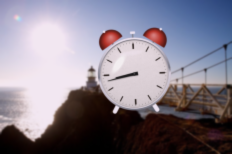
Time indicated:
8 h 43 min
